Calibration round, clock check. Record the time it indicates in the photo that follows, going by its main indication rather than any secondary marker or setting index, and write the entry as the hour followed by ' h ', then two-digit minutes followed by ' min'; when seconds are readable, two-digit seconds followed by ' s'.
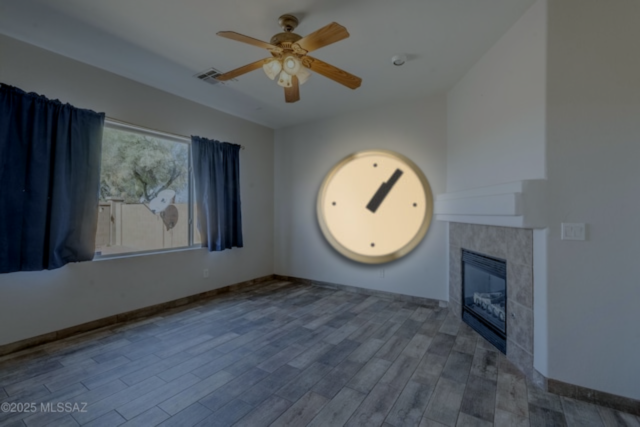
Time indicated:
1 h 06 min
